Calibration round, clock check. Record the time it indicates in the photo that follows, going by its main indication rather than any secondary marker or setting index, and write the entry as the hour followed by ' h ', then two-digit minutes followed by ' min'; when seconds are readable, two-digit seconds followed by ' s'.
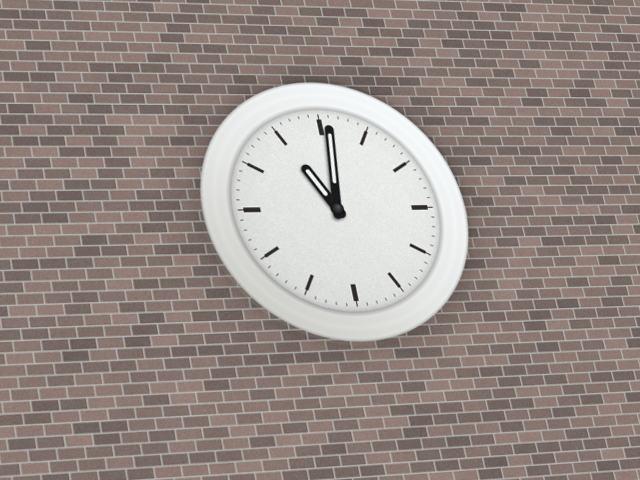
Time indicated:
11 h 01 min
